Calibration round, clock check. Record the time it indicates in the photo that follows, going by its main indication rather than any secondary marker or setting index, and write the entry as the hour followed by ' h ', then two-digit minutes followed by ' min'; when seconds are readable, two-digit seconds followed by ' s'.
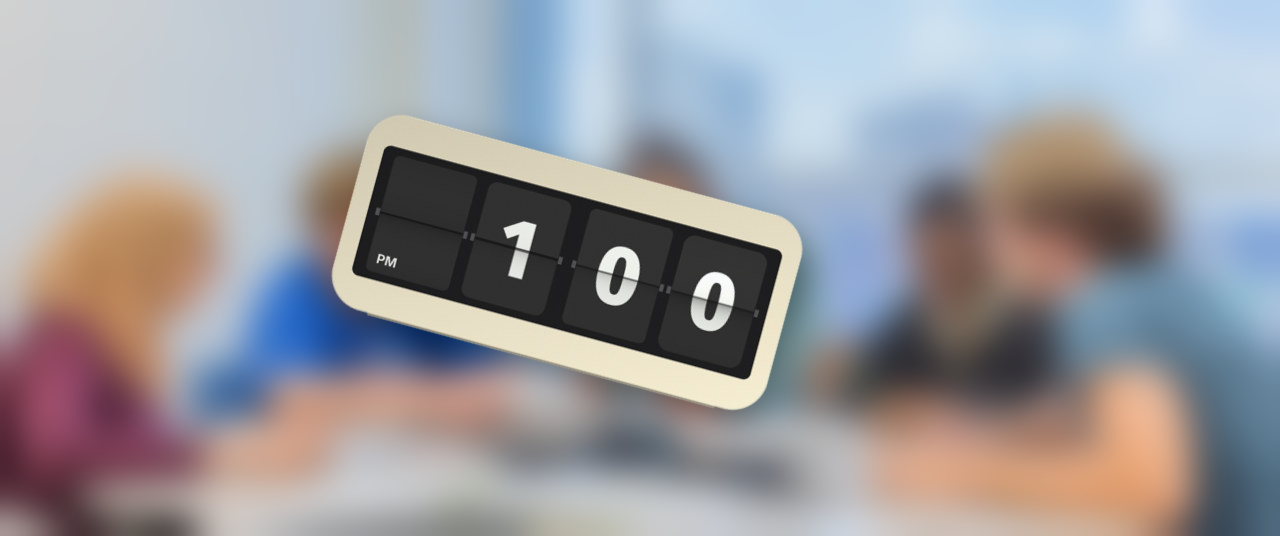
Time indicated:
1 h 00 min
